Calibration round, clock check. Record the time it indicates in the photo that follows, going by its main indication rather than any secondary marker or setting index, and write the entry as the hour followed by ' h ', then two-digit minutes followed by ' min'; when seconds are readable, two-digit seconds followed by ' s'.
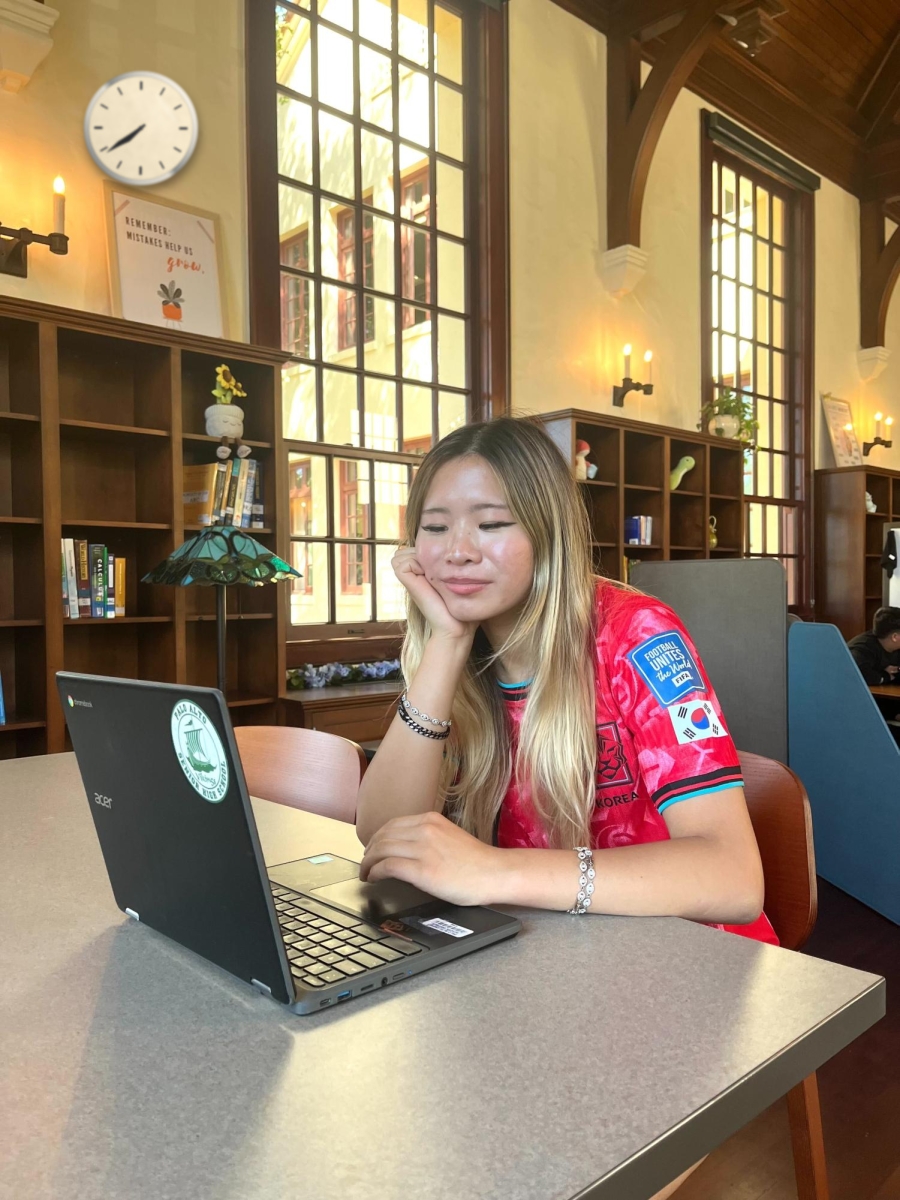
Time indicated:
7 h 39 min
